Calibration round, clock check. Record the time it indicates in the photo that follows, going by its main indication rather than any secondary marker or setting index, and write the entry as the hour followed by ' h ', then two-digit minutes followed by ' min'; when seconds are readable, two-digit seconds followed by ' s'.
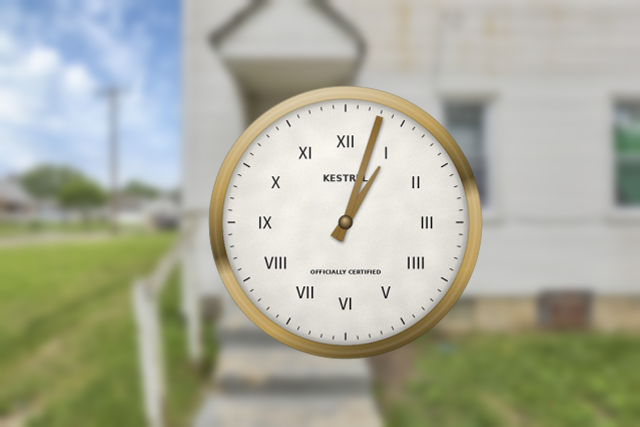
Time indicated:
1 h 03 min
